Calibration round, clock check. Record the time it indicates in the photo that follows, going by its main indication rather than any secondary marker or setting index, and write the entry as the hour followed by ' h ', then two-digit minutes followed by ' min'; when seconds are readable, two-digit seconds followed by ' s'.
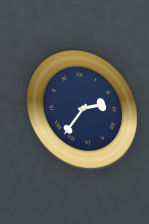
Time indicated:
2 h 37 min
